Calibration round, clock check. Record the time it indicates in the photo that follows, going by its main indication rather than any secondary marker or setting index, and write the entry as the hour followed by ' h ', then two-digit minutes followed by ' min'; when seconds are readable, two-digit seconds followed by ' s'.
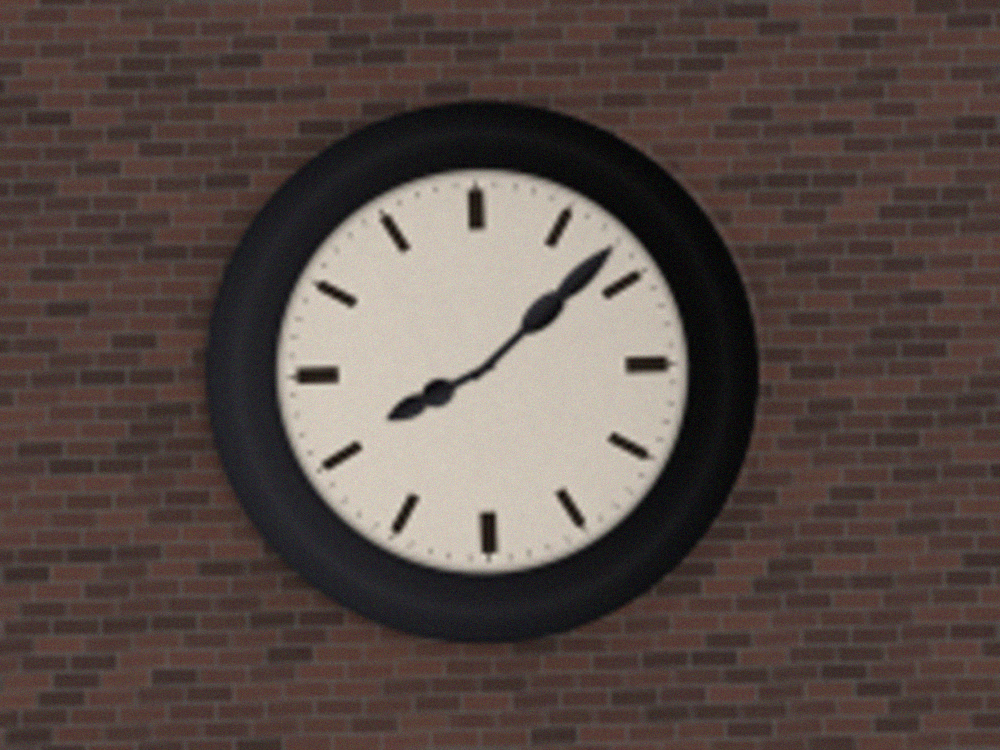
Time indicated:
8 h 08 min
